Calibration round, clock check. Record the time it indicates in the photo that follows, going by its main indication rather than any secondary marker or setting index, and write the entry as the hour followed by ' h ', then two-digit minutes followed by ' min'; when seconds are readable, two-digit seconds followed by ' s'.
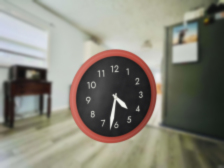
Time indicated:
4 h 32 min
